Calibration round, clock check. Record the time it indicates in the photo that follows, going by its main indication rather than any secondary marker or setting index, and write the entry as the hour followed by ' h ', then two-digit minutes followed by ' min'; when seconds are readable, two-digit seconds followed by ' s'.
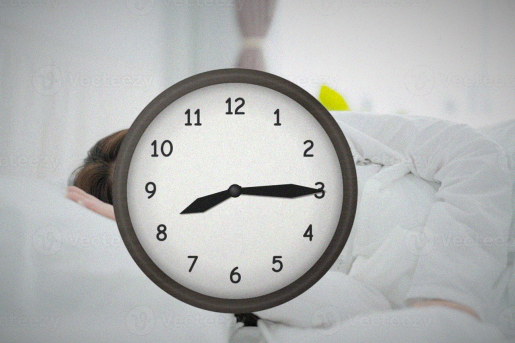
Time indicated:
8 h 15 min
